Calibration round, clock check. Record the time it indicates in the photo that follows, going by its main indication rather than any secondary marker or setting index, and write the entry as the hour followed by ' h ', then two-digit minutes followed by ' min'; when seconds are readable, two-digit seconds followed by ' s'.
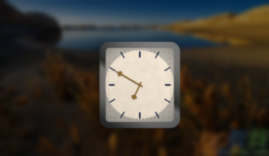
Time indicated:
6 h 50 min
